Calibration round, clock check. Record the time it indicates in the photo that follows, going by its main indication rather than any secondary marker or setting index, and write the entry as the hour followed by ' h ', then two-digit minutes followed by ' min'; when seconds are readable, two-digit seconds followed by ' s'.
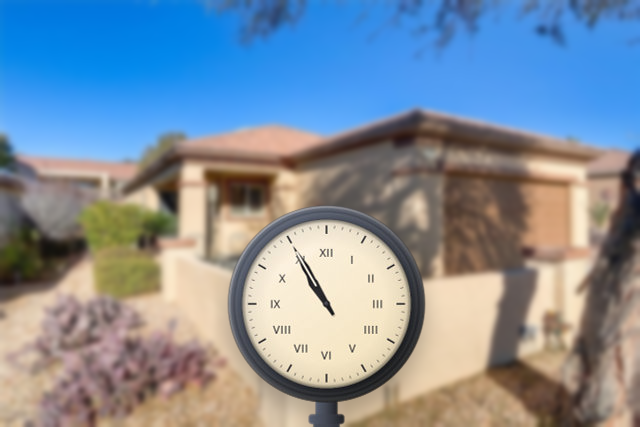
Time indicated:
10 h 55 min
